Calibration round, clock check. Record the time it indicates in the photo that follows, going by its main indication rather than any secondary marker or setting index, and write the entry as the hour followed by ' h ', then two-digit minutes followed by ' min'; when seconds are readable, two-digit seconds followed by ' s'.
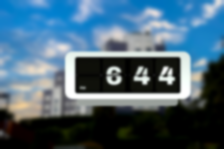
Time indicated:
6 h 44 min
